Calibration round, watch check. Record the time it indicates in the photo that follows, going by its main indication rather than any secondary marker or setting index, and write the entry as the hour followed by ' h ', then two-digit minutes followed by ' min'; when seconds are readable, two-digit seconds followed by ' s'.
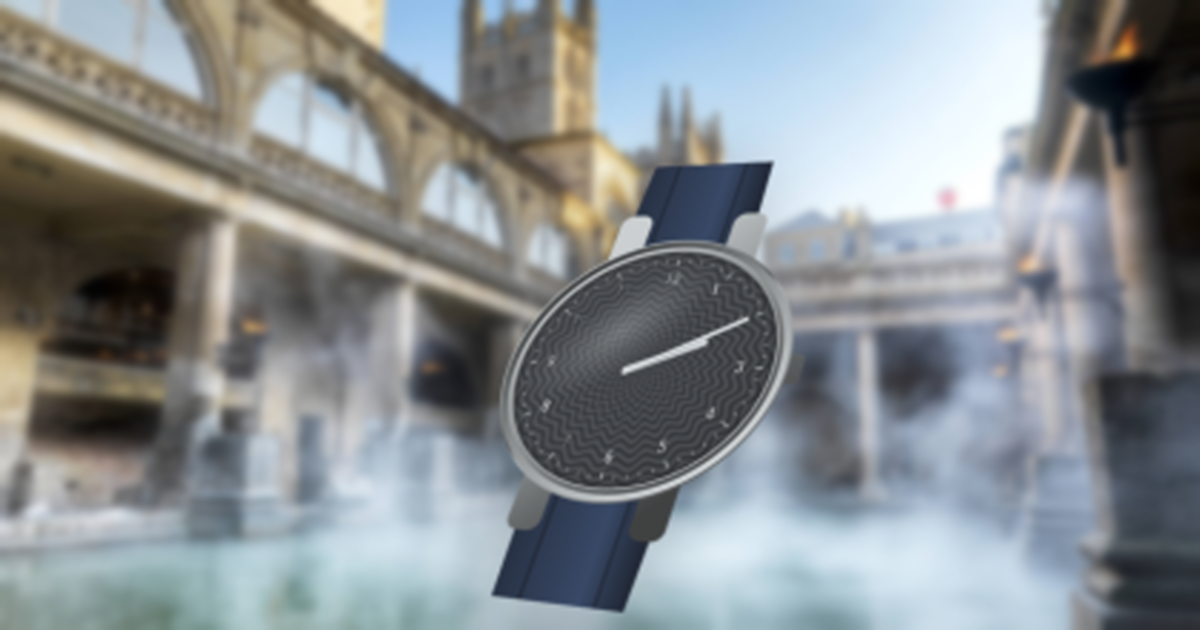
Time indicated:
2 h 10 min
